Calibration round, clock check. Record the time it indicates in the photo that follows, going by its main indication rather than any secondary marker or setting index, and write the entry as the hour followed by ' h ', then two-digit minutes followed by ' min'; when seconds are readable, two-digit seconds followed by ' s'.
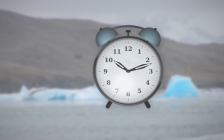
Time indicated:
10 h 12 min
